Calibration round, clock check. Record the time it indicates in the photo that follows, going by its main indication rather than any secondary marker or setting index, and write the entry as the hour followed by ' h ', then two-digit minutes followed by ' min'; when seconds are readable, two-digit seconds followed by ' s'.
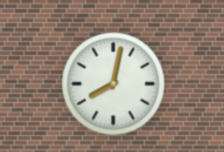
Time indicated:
8 h 02 min
